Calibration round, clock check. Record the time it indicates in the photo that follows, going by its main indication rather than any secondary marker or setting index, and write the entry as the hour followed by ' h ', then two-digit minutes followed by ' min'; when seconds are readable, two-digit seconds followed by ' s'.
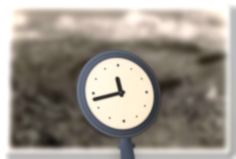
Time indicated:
11 h 43 min
